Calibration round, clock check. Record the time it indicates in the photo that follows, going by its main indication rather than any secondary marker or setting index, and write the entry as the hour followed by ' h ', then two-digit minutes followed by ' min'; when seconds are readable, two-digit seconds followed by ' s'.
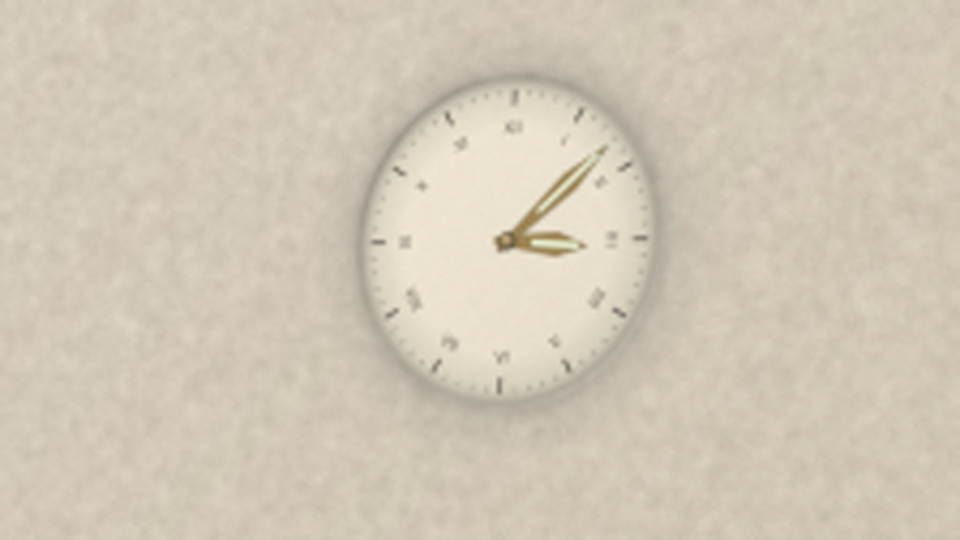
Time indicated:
3 h 08 min
